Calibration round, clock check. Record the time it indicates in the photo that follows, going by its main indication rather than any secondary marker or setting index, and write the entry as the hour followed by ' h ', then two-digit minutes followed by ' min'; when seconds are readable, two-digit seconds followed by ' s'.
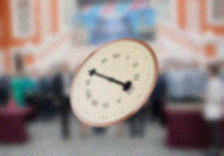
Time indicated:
3 h 49 min
